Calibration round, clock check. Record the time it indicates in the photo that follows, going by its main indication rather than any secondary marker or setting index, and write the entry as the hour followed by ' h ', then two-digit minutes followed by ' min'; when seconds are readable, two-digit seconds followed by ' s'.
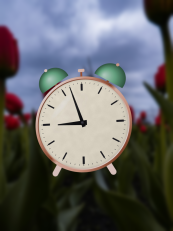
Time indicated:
8 h 57 min
